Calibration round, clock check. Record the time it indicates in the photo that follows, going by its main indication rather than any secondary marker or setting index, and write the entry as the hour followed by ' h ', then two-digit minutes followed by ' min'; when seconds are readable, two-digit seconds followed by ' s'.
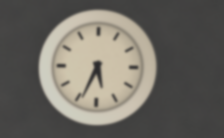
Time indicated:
5 h 34 min
